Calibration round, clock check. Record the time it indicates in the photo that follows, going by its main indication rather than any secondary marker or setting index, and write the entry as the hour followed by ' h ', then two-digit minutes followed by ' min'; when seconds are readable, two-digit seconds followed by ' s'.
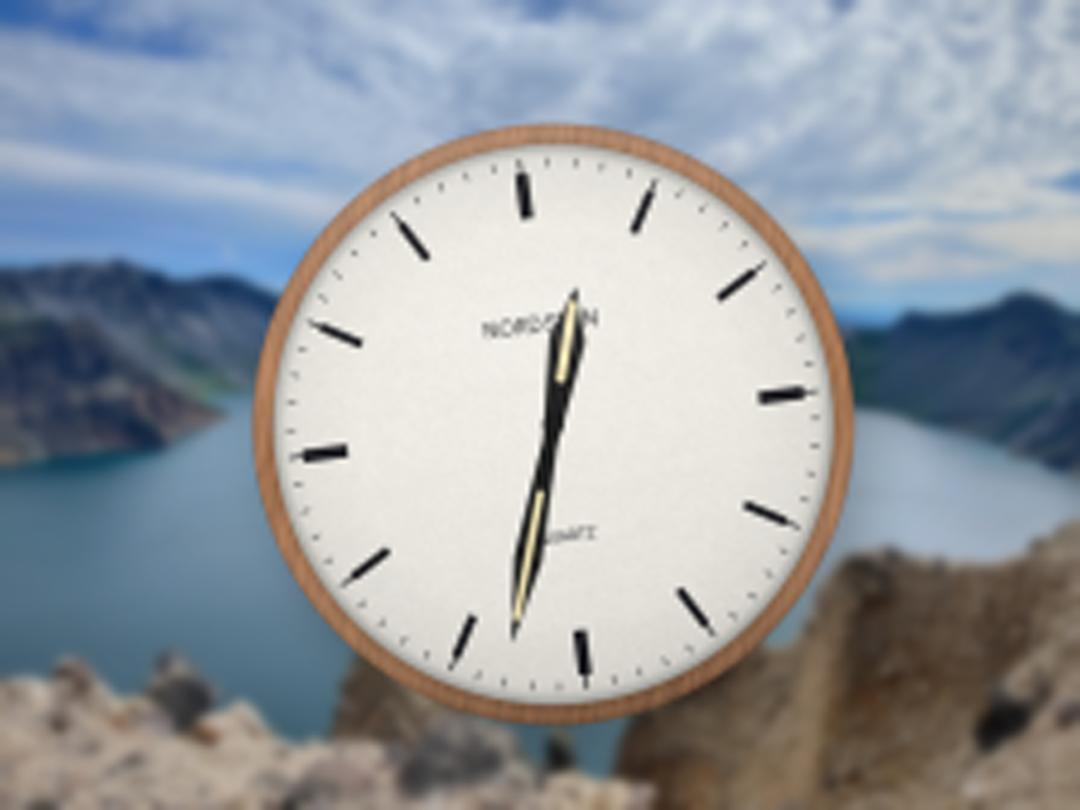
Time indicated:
12 h 33 min
